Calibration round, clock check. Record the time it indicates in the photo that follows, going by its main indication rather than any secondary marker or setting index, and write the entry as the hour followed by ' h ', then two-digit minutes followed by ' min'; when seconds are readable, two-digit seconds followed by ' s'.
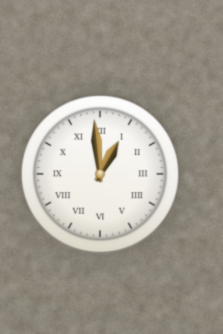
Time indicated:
12 h 59 min
